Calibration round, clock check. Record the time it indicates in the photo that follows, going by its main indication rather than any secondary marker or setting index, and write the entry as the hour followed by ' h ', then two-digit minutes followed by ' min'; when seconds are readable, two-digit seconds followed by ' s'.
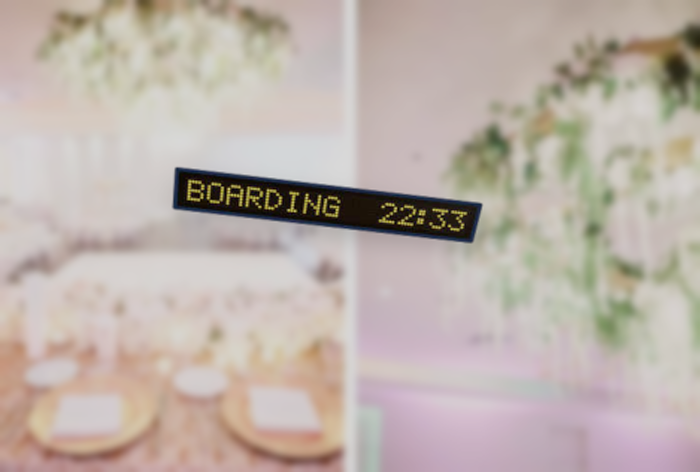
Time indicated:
22 h 33 min
